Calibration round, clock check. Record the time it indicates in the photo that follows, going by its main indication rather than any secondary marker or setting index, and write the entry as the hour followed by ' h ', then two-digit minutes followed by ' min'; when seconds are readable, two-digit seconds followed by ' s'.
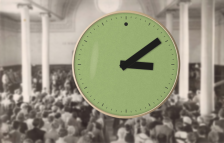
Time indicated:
3 h 09 min
